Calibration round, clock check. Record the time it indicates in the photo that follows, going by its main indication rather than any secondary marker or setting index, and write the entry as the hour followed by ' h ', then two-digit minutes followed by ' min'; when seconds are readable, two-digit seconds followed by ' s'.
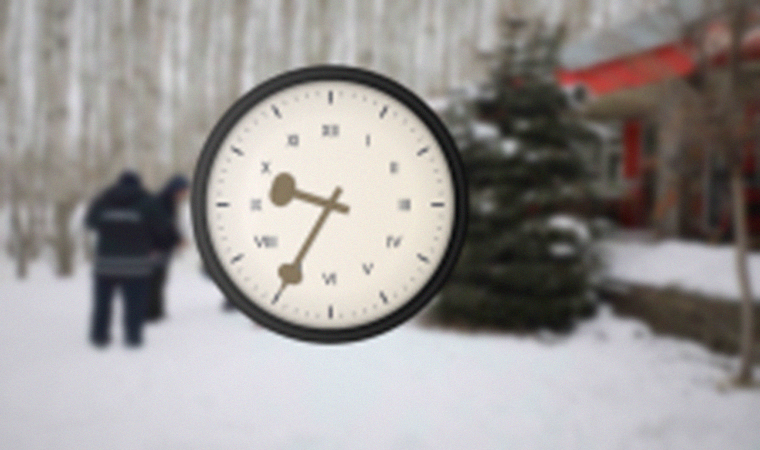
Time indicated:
9 h 35 min
